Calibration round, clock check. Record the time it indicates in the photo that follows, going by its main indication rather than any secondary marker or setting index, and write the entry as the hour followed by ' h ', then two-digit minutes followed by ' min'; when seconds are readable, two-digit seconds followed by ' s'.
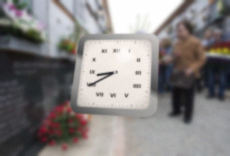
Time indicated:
8 h 40 min
